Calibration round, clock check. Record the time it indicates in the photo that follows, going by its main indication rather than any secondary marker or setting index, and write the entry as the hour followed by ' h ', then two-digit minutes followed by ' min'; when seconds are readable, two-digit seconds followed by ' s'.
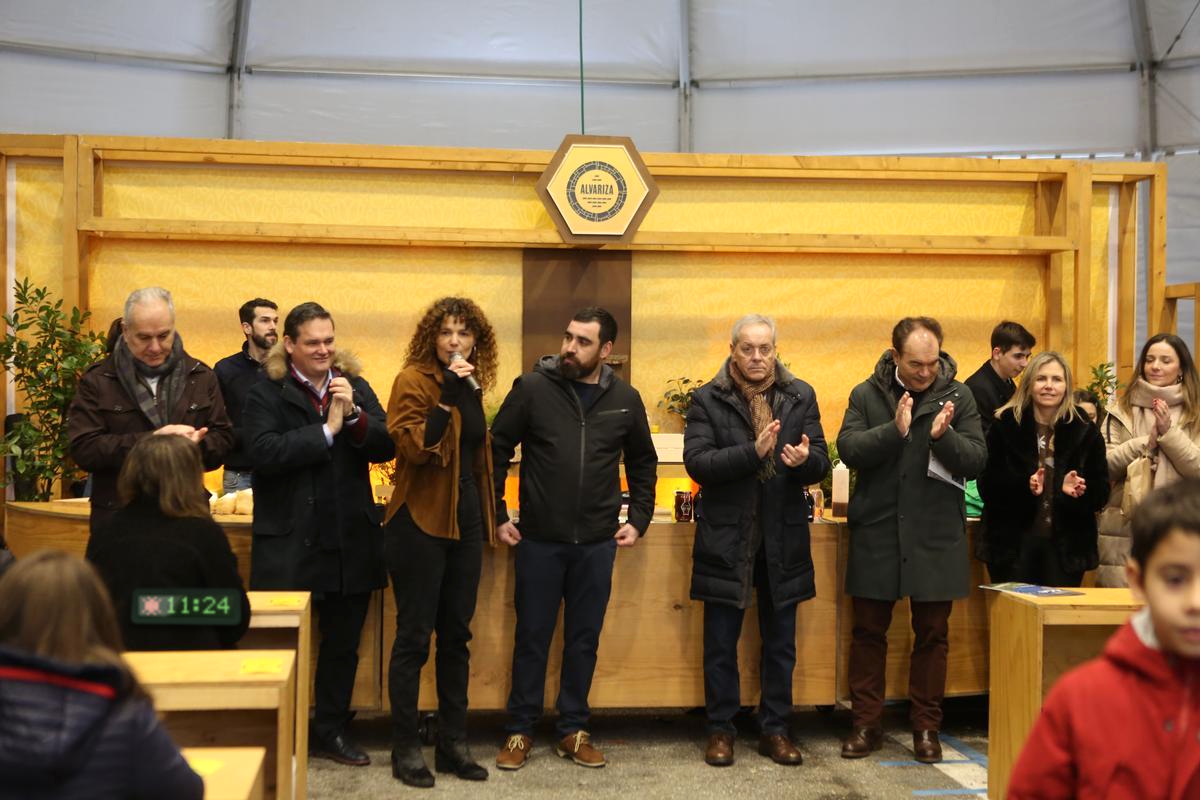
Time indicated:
11 h 24 min
